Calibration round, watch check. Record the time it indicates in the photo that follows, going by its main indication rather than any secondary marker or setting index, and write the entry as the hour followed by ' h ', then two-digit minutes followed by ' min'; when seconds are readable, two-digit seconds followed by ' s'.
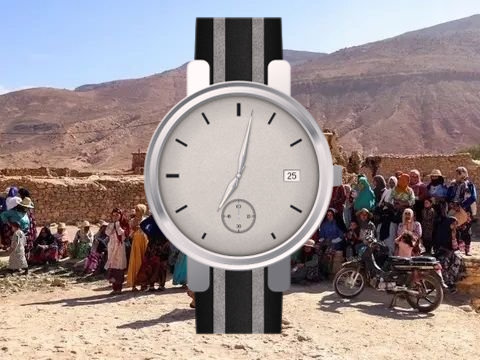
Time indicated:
7 h 02 min
